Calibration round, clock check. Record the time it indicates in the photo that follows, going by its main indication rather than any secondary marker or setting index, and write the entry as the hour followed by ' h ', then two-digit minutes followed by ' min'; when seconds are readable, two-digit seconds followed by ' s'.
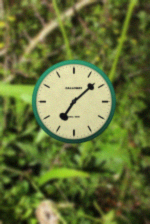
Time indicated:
7 h 08 min
